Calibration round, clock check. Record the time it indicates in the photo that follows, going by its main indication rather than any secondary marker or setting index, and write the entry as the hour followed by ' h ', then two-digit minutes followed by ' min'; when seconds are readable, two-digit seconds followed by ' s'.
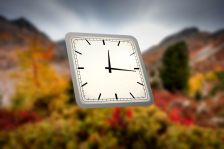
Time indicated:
12 h 16 min
